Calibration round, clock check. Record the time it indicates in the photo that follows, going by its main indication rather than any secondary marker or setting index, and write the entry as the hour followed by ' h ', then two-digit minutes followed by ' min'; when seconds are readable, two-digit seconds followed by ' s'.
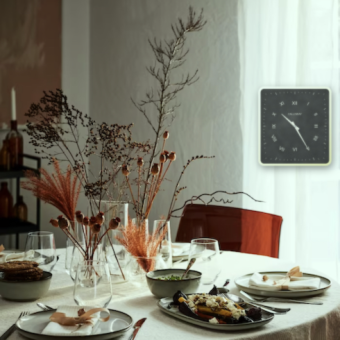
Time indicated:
10 h 25 min
